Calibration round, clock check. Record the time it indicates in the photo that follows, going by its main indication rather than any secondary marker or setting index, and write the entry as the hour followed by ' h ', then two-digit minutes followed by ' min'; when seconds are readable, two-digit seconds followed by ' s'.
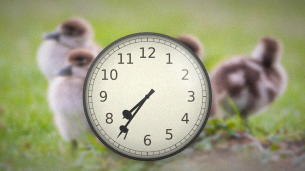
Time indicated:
7 h 36 min
